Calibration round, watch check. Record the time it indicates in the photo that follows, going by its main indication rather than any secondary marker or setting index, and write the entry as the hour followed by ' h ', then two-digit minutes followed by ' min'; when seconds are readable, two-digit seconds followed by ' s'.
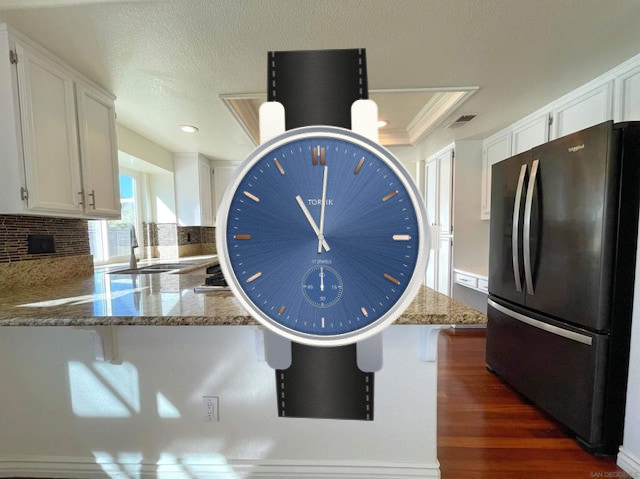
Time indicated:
11 h 01 min
